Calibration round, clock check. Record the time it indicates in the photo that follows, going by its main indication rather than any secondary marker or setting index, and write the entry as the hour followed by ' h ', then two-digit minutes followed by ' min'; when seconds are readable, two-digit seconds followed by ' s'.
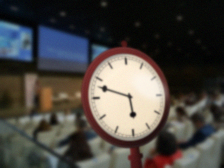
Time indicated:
5 h 48 min
